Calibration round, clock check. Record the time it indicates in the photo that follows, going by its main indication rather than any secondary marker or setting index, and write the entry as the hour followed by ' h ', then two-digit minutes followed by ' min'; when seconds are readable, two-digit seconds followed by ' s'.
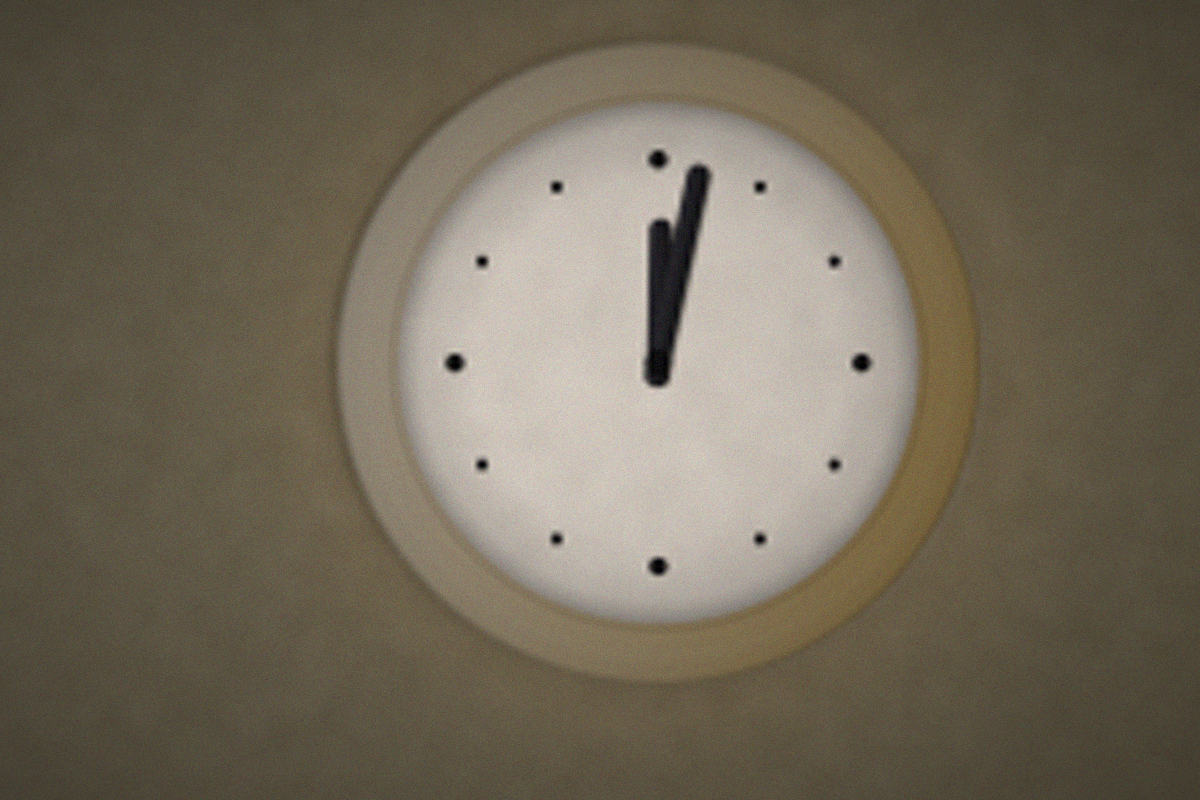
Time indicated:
12 h 02 min
